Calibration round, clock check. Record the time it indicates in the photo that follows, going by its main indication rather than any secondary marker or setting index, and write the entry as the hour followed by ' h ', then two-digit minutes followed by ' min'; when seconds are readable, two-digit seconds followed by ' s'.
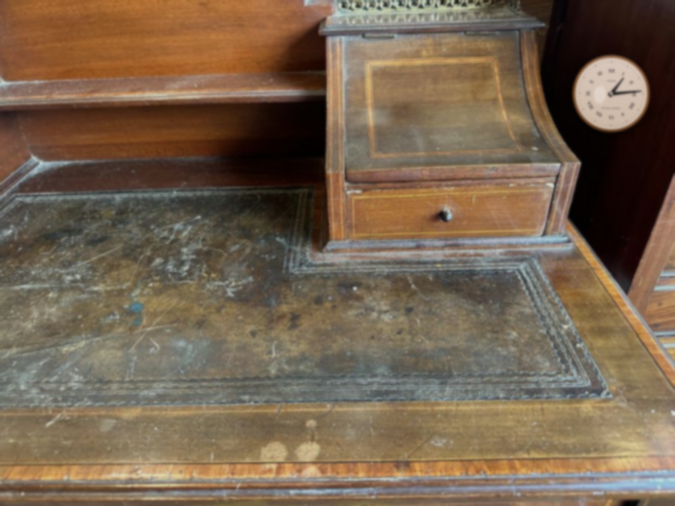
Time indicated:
1 h 14 min
